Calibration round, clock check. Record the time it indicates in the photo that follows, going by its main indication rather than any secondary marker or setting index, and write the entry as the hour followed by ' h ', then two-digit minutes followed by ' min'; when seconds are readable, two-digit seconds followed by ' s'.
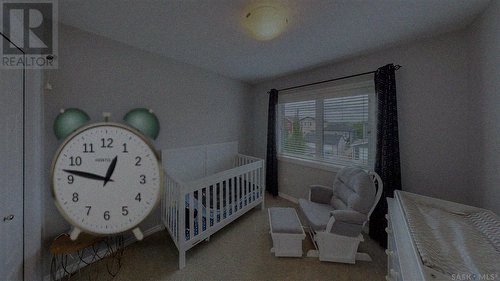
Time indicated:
12 h 47 min
